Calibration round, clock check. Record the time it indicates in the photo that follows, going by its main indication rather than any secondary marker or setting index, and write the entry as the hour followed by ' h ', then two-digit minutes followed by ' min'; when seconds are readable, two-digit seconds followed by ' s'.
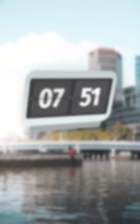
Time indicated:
7 h 51 min
